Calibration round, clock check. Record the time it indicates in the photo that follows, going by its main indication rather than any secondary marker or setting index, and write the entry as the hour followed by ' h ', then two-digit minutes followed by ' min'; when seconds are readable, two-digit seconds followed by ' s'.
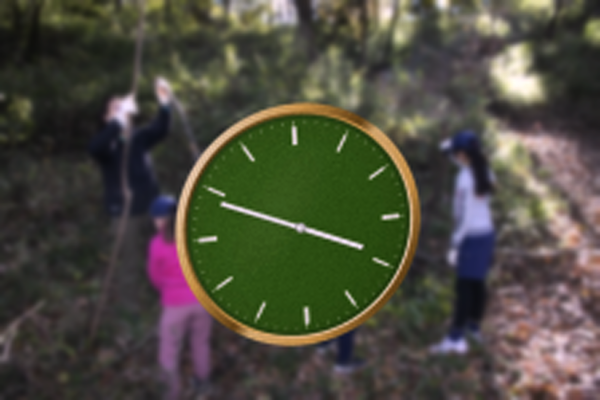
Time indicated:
3 h 49 min
